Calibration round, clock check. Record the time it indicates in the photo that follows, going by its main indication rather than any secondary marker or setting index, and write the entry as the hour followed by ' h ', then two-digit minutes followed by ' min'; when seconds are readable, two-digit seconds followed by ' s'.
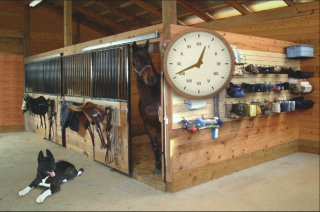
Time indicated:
12 h 41 min
